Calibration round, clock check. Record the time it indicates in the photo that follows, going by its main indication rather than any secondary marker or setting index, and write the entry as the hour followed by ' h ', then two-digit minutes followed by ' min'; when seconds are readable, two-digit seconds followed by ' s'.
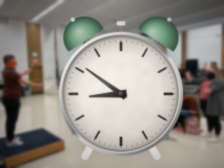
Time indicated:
8 h 51 min
